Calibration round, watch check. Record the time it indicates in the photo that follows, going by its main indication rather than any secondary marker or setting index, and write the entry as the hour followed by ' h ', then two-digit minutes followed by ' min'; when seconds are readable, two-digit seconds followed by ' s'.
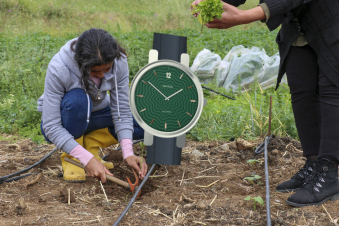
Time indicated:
1 h 51 min
